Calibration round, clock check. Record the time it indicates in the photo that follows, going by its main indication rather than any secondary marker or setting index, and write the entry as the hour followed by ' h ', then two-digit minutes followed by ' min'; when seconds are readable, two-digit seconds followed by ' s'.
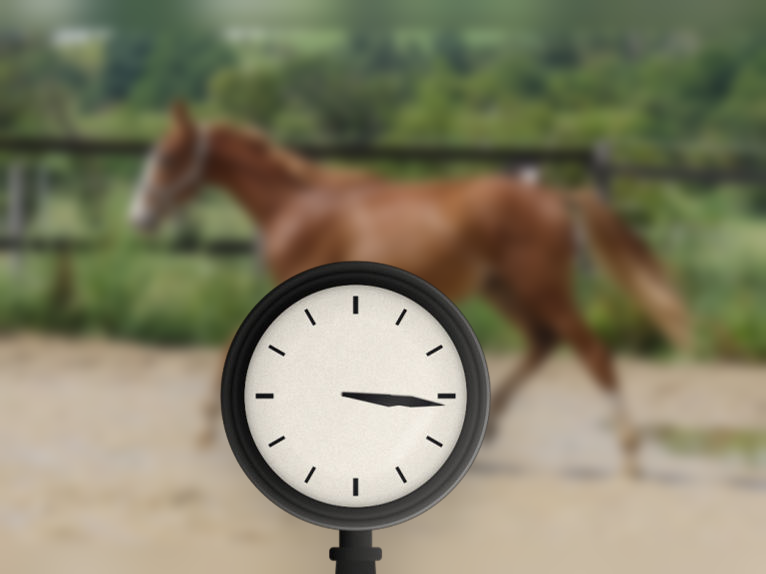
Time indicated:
3 h 16 min
